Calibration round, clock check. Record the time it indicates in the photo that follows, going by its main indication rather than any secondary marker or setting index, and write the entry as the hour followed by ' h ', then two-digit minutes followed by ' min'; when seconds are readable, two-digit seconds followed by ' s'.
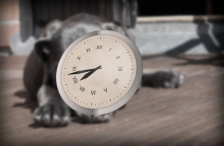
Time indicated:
7 h 43 min
